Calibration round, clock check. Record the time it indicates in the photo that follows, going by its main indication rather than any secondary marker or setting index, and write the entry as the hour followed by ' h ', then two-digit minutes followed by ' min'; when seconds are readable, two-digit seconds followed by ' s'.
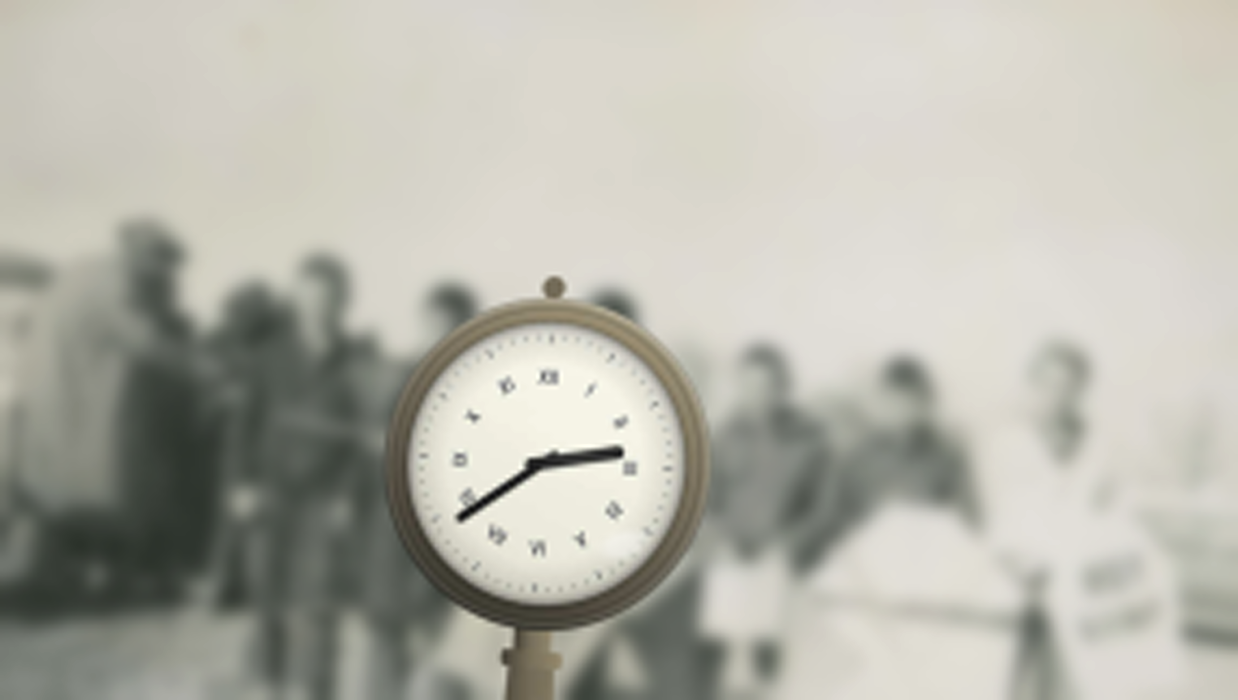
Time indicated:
2 h 39 min
